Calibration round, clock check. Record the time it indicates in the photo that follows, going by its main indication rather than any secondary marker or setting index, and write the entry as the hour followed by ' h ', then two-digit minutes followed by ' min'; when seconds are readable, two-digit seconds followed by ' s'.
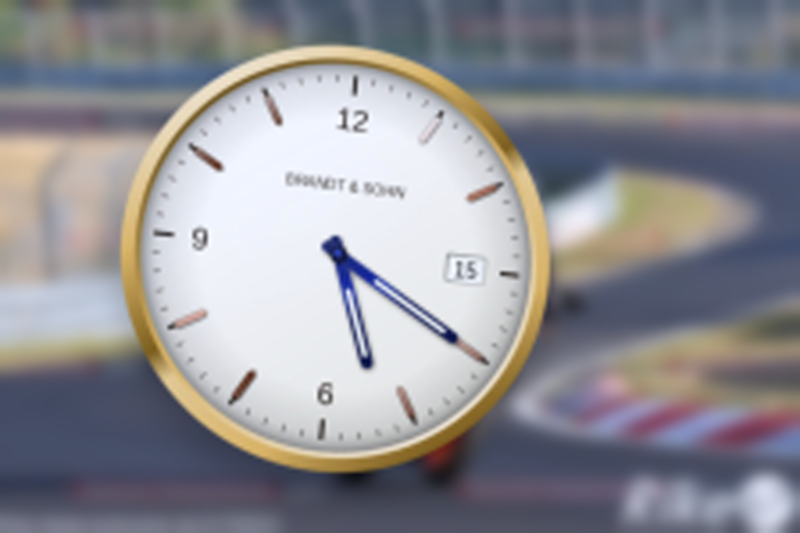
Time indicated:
5 h 20 min
